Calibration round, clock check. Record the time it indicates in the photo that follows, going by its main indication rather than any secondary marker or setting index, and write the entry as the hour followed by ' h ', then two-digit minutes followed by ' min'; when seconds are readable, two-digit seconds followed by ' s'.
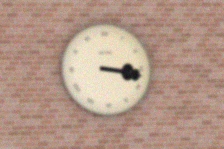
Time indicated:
3 h 17 min
